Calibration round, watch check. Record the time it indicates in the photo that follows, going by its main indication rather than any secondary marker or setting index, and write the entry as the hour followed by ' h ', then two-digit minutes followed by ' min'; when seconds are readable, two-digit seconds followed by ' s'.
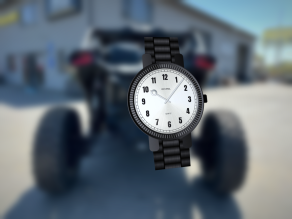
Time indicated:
10 h 07 min
